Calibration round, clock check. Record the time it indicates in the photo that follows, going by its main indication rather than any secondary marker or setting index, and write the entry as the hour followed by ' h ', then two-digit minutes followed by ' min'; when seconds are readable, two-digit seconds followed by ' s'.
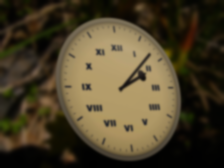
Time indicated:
2 h 08 min
